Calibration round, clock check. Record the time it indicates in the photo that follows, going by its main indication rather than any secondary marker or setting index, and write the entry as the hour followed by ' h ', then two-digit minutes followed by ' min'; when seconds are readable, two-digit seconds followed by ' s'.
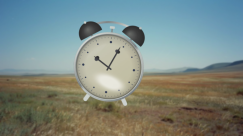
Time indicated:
10 h 04 min
